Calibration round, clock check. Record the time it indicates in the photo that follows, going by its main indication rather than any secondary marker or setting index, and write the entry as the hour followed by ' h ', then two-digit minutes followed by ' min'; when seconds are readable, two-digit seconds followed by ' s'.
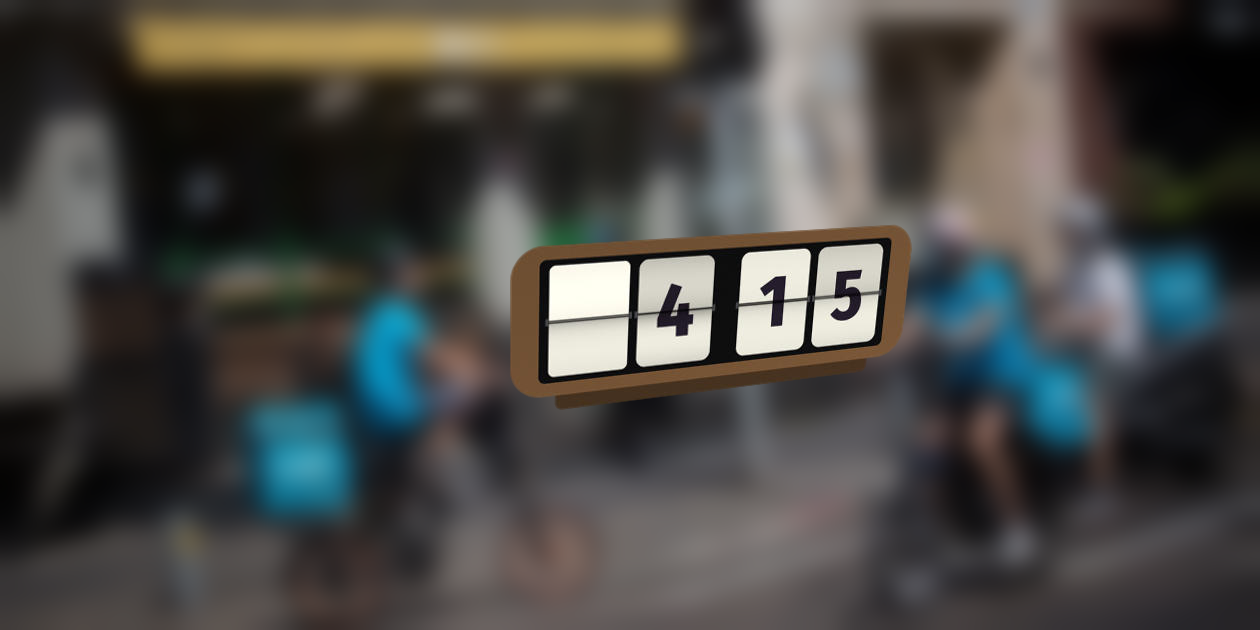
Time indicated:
4 h 15 min
